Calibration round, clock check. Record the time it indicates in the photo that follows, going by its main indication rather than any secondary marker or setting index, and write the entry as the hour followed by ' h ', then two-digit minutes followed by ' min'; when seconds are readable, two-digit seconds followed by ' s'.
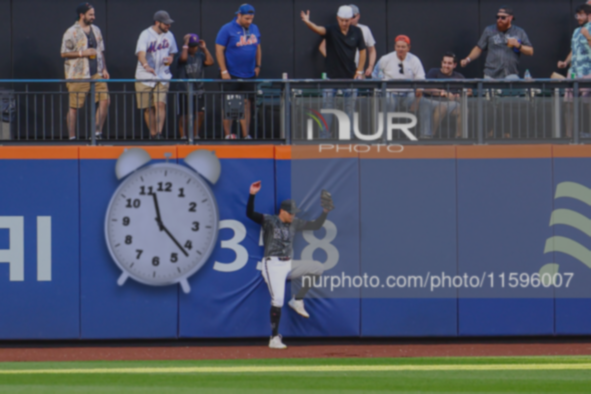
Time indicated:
11 h 22 min
